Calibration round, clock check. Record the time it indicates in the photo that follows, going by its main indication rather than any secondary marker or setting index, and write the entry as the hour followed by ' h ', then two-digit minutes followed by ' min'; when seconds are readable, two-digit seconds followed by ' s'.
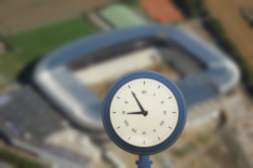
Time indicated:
8 h 55 min
